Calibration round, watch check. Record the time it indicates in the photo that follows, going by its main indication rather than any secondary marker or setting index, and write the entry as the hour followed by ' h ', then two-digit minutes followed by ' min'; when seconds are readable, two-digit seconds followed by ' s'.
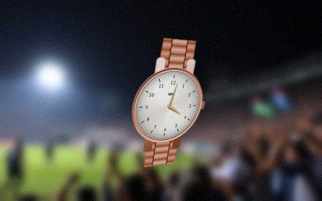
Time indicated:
4 h 02 min
